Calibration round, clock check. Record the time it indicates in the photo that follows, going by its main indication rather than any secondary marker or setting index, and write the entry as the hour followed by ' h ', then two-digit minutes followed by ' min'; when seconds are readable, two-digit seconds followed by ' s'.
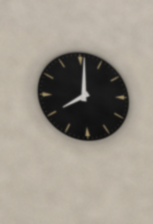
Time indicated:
8 h 01 min
